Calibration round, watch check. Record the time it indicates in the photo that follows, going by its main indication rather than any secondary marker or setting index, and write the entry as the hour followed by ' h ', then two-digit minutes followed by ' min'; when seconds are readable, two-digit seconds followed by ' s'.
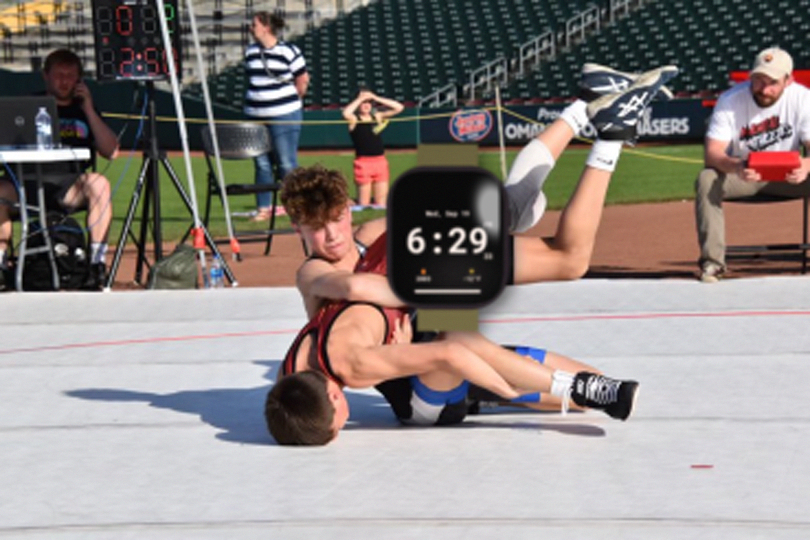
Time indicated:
6 h 29 min
